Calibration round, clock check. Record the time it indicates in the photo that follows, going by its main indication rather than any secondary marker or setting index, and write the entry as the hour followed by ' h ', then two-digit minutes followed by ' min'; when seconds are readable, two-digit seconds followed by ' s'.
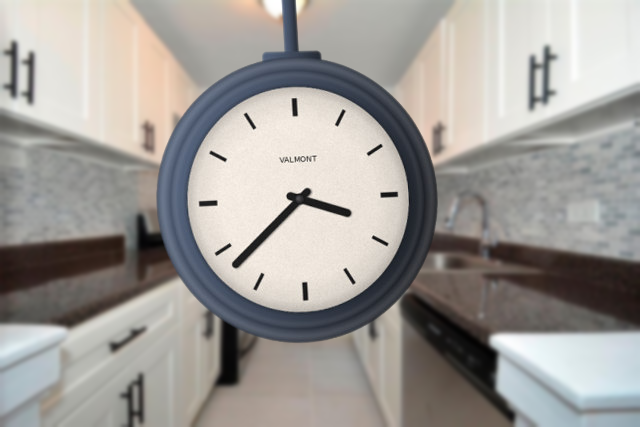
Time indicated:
3 h 38 min
